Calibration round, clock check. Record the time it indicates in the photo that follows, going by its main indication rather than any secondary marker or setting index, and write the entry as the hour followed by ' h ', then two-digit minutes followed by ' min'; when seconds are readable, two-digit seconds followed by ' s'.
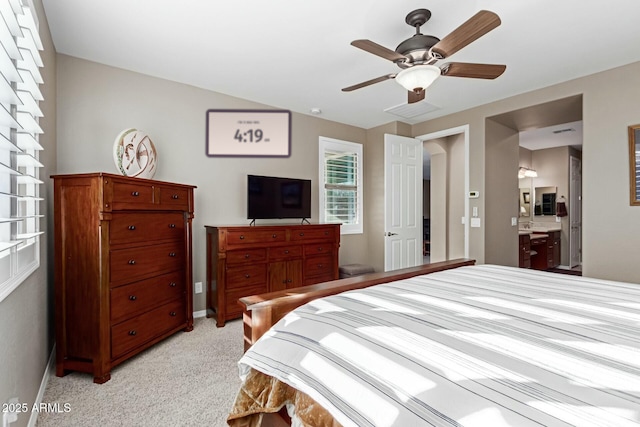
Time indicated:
4 h 19 min
